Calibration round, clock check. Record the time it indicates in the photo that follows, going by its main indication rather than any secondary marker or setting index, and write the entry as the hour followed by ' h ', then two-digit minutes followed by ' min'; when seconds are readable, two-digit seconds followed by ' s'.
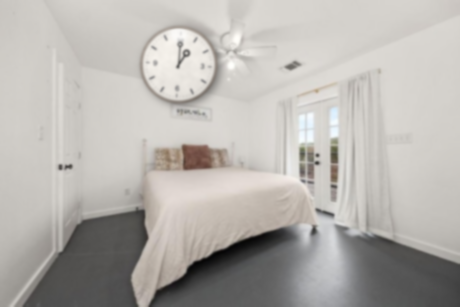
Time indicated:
1 h 00 min
